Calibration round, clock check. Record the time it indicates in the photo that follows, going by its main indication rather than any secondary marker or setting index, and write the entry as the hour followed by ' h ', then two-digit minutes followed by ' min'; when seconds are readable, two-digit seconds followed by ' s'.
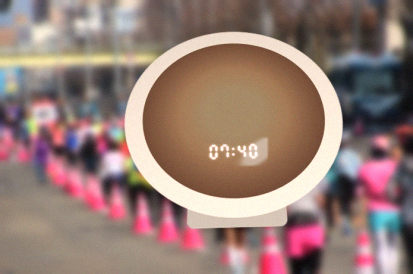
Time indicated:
7 h 40 min
